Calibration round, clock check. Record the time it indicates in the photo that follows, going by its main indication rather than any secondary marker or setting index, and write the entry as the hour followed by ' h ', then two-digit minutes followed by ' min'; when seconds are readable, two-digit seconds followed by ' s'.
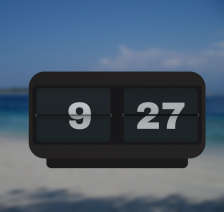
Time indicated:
9 h 27 min
